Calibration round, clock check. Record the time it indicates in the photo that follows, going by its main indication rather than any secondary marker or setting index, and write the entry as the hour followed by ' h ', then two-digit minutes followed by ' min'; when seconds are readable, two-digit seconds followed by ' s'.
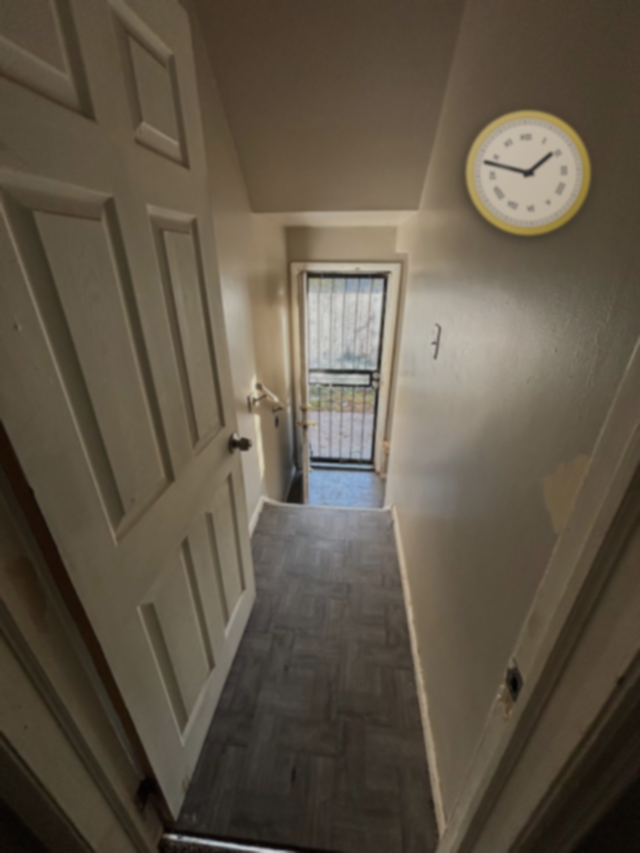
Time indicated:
1 h 48 min
